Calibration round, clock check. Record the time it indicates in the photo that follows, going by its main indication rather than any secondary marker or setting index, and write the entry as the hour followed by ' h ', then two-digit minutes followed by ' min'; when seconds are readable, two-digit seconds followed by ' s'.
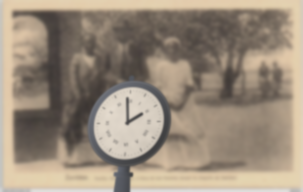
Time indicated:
1 h 59 min
